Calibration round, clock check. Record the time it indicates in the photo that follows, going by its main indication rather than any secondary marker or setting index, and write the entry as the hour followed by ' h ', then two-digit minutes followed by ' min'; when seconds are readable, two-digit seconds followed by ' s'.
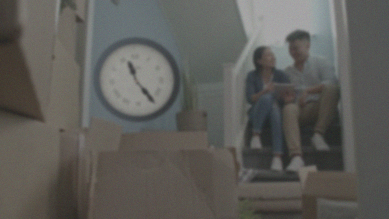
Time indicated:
11 h 24 min
